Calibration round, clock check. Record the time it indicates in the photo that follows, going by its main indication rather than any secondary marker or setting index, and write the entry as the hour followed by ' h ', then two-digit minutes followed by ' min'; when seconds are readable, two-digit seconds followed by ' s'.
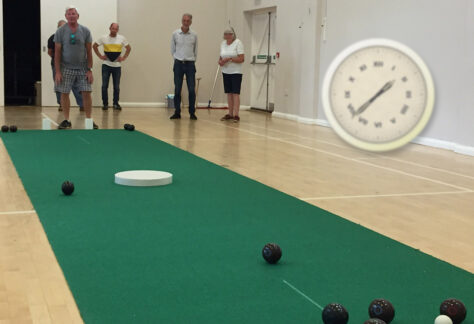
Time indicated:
1 h 38 min
